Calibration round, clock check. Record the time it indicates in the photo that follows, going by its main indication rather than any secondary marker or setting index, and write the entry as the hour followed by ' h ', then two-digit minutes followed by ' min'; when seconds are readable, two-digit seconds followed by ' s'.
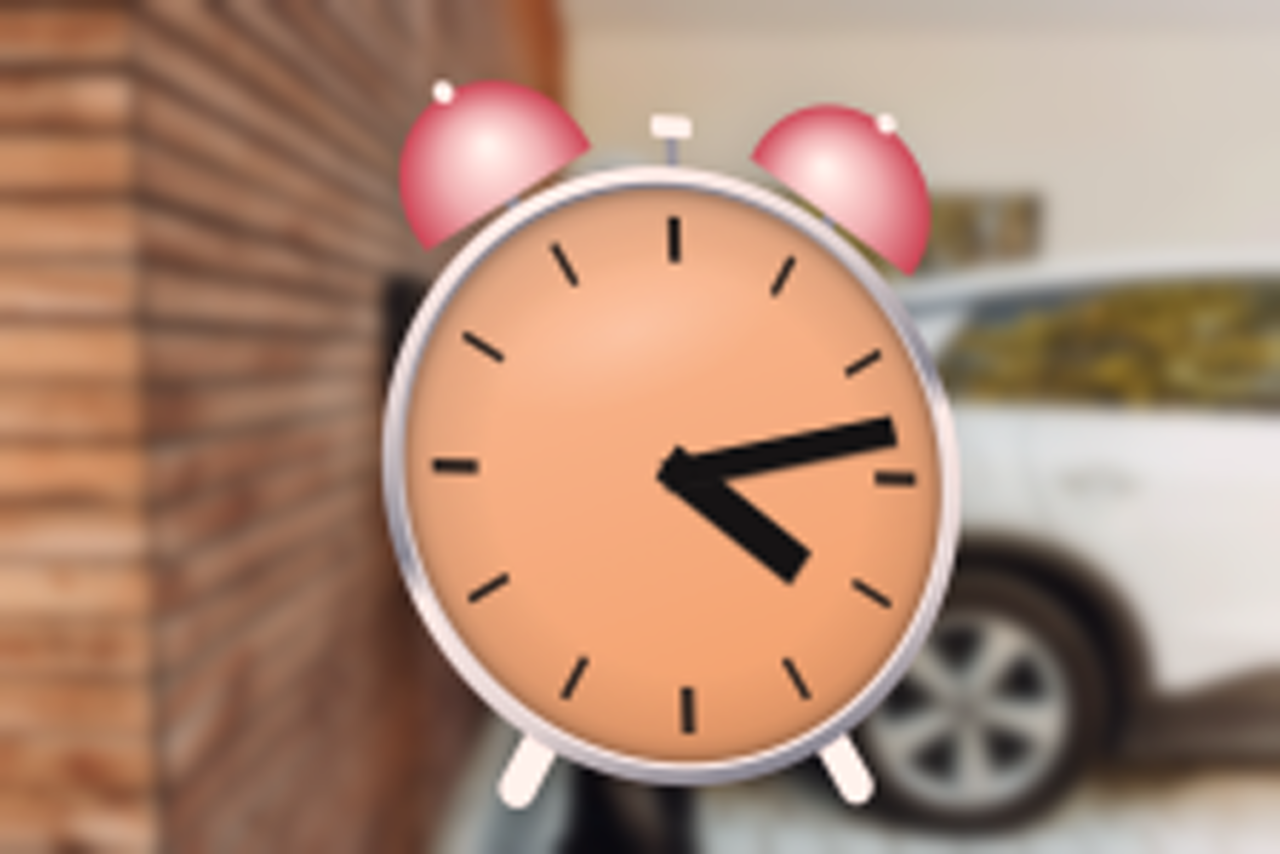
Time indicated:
4 h 13 min
